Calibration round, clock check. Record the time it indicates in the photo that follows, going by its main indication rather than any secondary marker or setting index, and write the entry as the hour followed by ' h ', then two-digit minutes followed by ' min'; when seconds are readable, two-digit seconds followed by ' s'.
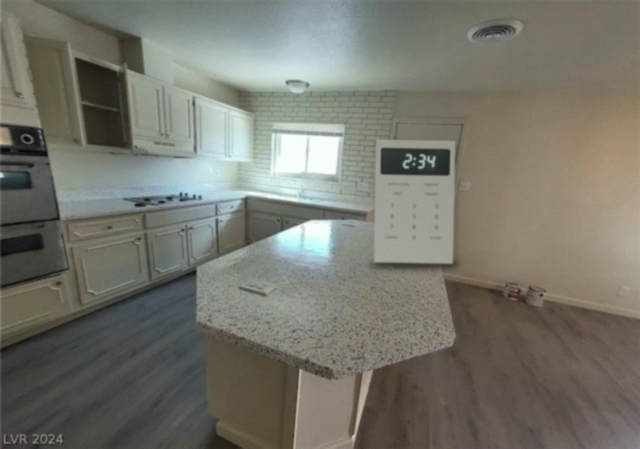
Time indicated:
2 h 34 min
